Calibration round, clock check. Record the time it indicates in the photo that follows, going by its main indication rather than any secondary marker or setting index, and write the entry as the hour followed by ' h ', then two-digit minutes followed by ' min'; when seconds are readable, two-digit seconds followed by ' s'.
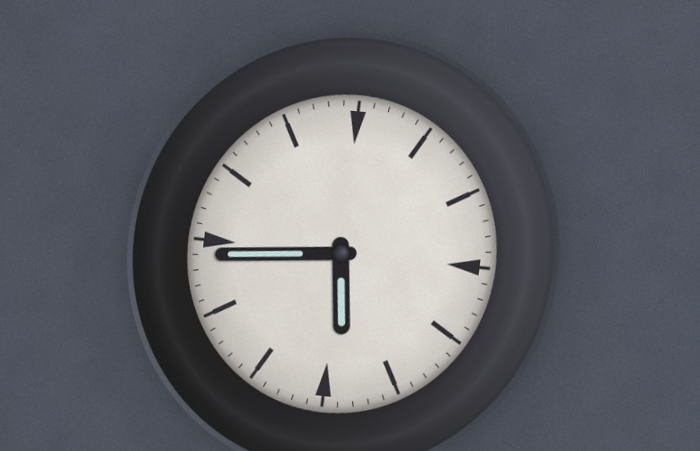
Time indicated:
5 h 44 min
